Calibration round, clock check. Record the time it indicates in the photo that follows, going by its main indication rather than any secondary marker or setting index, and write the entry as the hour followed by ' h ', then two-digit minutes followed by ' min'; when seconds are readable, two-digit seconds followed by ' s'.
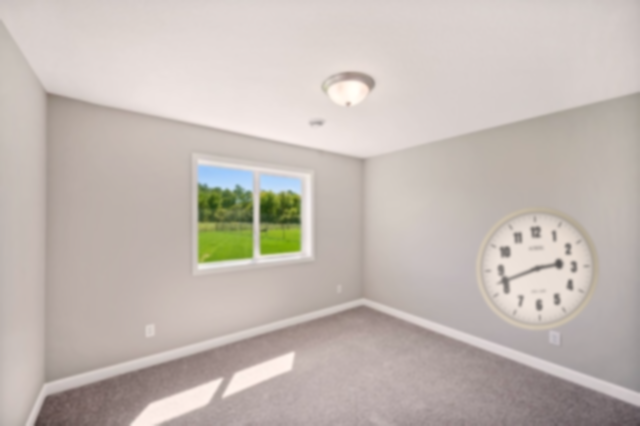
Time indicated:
2 h 42 min
